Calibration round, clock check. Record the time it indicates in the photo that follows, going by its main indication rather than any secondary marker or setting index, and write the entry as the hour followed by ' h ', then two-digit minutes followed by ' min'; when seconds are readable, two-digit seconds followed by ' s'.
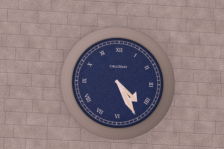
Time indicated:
4 h 25 min
